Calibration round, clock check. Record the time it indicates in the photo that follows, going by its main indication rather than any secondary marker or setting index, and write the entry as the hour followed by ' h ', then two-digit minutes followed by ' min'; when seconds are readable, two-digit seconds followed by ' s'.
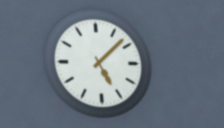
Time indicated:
5 h 08 min
